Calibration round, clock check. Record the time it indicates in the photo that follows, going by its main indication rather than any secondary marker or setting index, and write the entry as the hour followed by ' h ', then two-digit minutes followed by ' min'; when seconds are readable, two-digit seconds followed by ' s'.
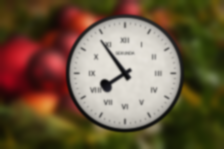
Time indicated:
7 h 54 min
